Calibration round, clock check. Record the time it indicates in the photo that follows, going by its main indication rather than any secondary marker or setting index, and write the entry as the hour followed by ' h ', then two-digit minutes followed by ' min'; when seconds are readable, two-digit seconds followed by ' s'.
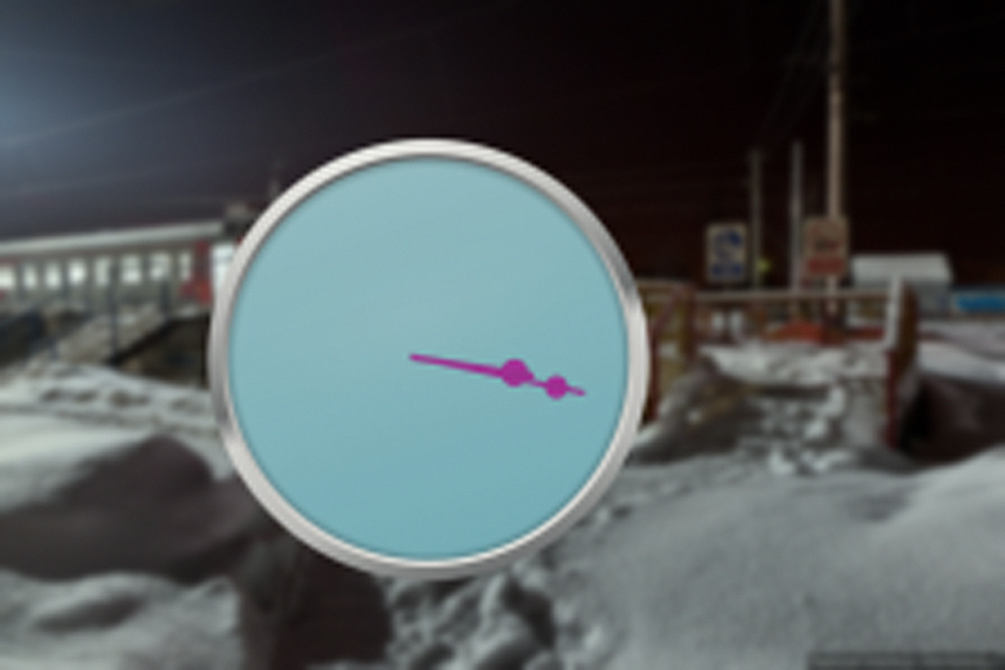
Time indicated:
3 h 17 min
